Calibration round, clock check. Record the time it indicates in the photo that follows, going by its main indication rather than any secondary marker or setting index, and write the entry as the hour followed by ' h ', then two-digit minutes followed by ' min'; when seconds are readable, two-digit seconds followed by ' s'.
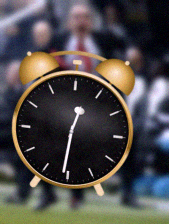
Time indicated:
12 h 31 min
